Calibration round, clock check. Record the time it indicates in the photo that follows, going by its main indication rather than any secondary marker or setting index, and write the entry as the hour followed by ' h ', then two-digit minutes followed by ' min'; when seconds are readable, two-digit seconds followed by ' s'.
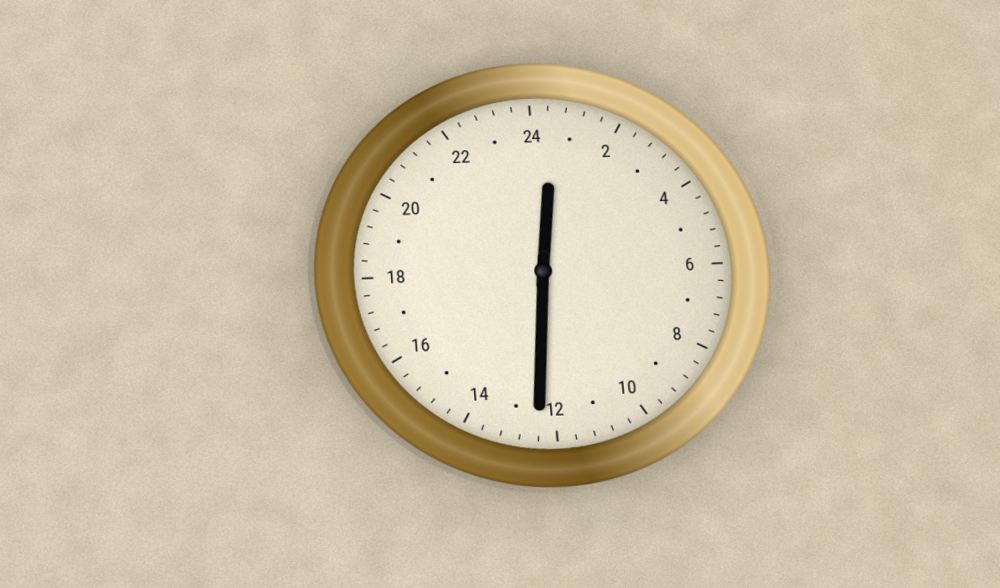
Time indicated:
0 h 31 min
